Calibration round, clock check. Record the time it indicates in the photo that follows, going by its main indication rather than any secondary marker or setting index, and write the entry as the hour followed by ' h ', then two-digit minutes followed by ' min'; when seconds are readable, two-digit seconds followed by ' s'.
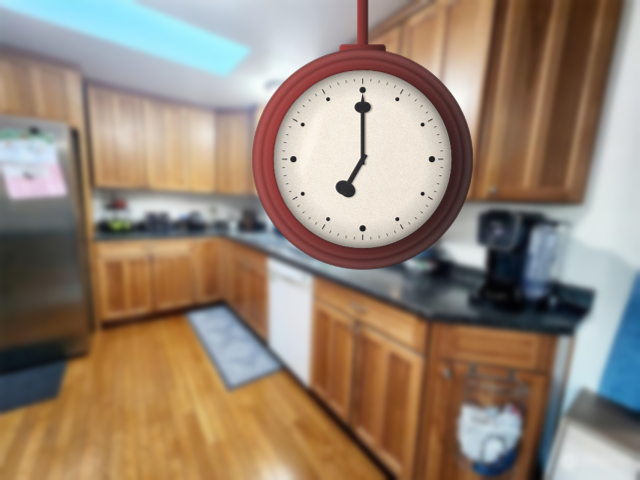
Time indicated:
7 h 00 min
